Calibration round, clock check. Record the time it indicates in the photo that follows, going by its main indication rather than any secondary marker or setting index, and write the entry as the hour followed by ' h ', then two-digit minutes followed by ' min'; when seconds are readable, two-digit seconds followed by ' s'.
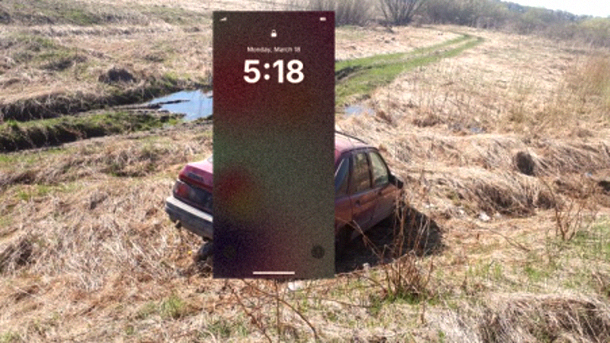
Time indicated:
5 h 18 min
